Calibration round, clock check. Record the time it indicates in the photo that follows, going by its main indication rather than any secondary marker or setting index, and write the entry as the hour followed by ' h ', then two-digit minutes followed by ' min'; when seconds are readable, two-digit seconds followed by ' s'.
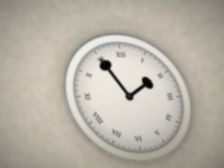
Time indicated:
1 h 55 min
